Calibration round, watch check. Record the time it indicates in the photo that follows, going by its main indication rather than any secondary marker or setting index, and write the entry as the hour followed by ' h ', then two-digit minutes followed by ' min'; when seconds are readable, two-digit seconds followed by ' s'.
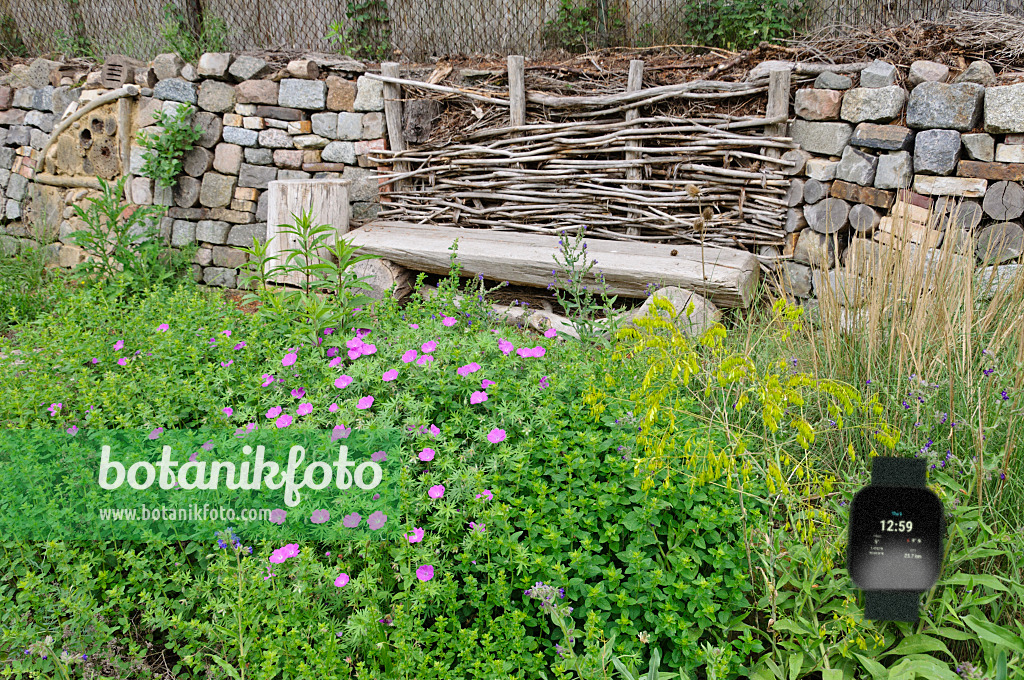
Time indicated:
12 h 59 min
